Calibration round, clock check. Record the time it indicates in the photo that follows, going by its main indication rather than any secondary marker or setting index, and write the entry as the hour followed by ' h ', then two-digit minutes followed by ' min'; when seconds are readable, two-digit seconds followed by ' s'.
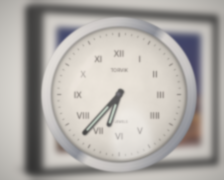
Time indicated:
6 h 37 min
